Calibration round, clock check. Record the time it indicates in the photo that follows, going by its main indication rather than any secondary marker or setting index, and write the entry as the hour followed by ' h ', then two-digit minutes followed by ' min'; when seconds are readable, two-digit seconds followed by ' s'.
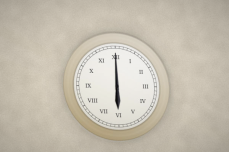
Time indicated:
6 h 00 min
